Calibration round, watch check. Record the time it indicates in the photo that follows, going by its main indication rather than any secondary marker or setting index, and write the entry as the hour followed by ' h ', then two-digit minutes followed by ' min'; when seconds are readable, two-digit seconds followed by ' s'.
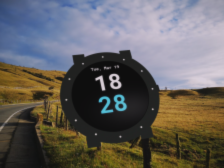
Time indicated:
18 h 28 min
